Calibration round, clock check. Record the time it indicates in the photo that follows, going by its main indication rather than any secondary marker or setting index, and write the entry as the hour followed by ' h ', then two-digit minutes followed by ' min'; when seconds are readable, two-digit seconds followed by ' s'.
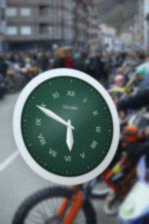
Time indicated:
5 h 49 min
